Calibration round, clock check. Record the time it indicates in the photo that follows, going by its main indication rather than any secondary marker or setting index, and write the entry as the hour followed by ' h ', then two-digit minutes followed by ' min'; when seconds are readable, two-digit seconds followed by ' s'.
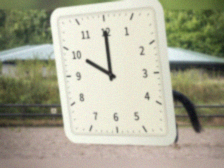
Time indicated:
10 h 00 min
